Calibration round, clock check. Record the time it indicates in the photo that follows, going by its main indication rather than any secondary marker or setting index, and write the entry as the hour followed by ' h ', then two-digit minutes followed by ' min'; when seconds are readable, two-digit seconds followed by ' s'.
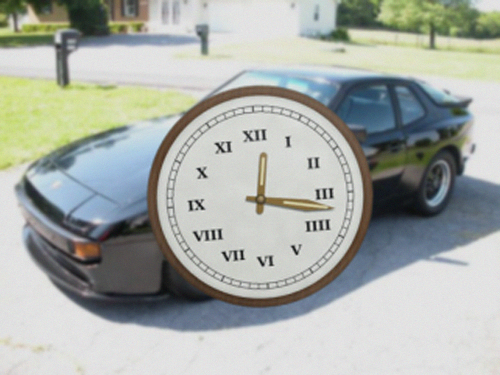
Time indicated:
12 h 17 min
